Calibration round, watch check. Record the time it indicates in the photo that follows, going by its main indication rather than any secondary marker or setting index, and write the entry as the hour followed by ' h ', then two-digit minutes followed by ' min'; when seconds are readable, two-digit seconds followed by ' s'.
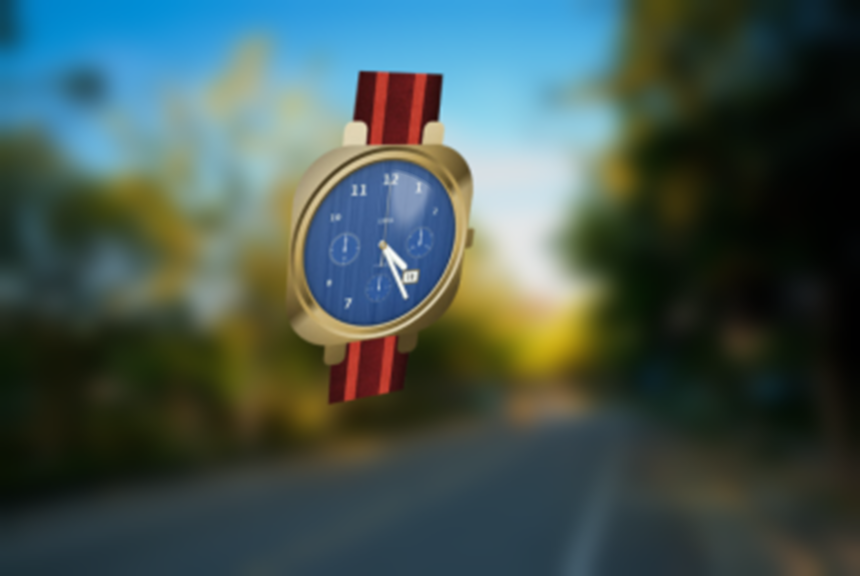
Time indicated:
4 h 25 min
